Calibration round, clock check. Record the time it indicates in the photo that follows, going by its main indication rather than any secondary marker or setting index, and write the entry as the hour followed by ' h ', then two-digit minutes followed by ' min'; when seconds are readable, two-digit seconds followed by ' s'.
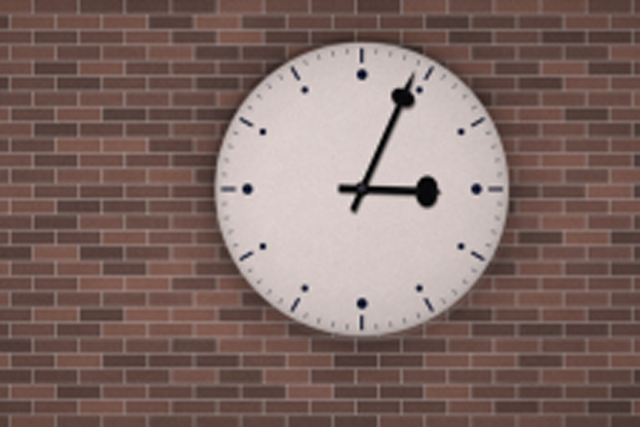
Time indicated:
3 h 04 min
